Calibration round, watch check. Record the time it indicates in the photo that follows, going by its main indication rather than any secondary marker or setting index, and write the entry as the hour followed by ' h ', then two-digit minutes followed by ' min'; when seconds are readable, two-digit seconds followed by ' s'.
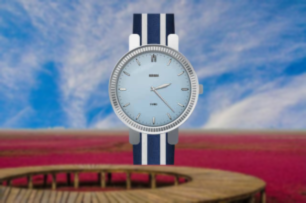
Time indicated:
2 h 23 min
